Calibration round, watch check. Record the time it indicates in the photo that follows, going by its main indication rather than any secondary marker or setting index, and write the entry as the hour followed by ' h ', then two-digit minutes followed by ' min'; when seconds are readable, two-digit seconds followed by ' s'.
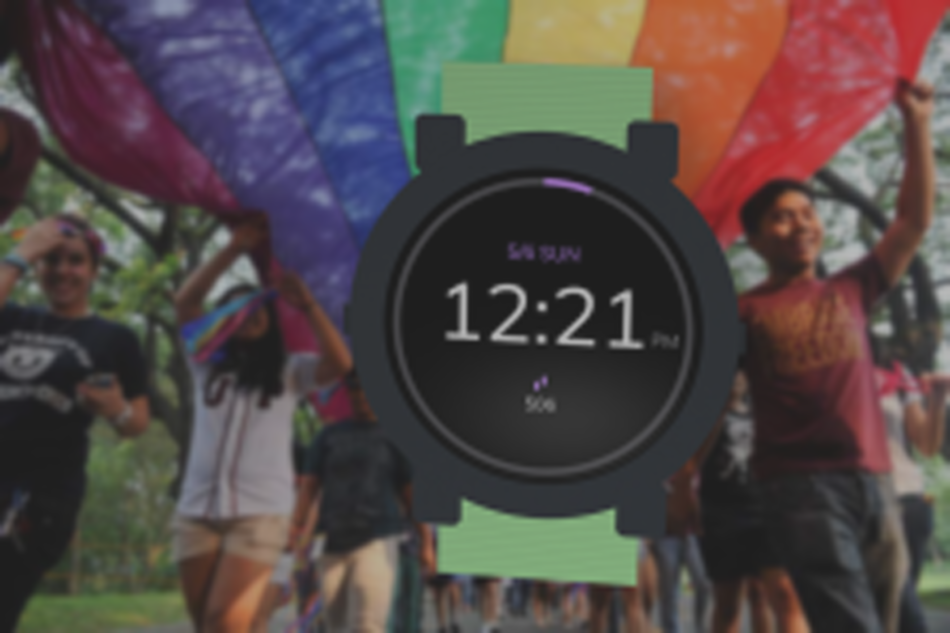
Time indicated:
12 h 21 min
